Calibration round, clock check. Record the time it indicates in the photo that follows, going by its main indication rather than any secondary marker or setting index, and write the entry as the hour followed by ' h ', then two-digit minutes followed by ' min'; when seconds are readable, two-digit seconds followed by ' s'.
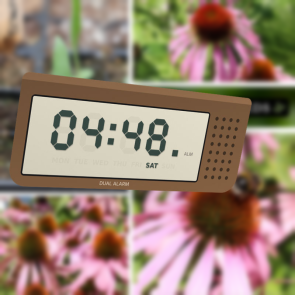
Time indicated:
4 h 48 min
